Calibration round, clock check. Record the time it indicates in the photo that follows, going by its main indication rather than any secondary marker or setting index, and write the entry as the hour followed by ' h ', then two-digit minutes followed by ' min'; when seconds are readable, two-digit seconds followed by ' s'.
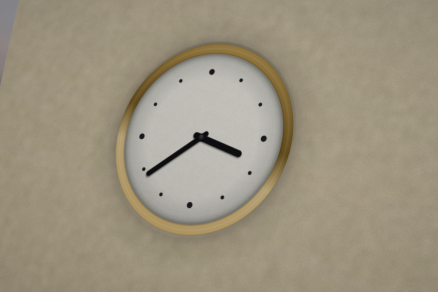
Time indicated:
3 h 39 min
